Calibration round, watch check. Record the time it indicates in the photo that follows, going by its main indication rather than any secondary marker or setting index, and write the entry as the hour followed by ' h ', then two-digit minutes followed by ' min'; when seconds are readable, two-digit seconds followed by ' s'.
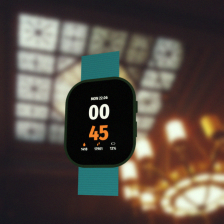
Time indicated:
0 h 45 min
